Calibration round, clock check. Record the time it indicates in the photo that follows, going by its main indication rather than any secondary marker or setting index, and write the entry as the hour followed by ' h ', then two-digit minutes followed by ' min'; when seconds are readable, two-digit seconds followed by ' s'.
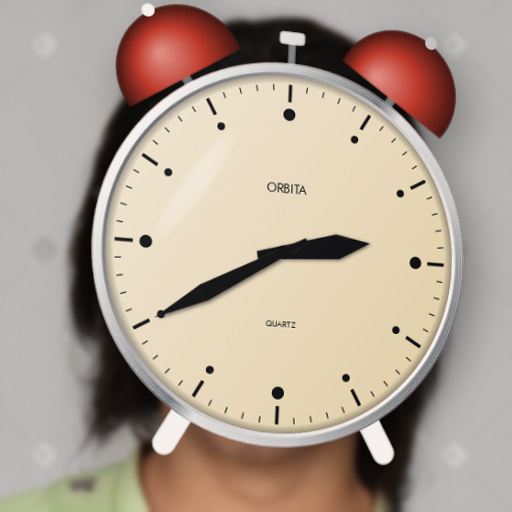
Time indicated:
2 h 40 min
